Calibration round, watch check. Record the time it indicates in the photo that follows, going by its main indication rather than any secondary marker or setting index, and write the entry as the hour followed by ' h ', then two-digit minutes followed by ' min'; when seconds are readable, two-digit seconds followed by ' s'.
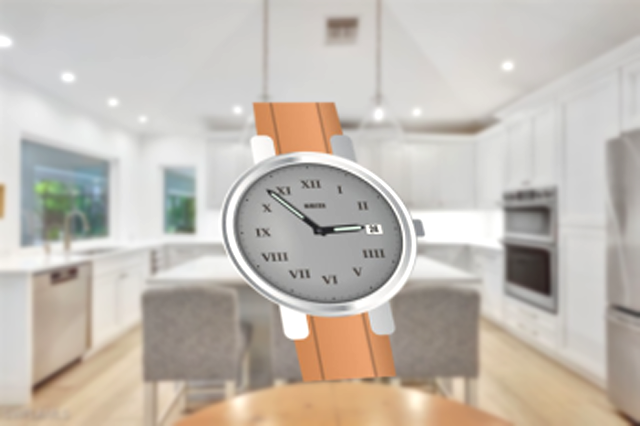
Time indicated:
2 h 53 min
